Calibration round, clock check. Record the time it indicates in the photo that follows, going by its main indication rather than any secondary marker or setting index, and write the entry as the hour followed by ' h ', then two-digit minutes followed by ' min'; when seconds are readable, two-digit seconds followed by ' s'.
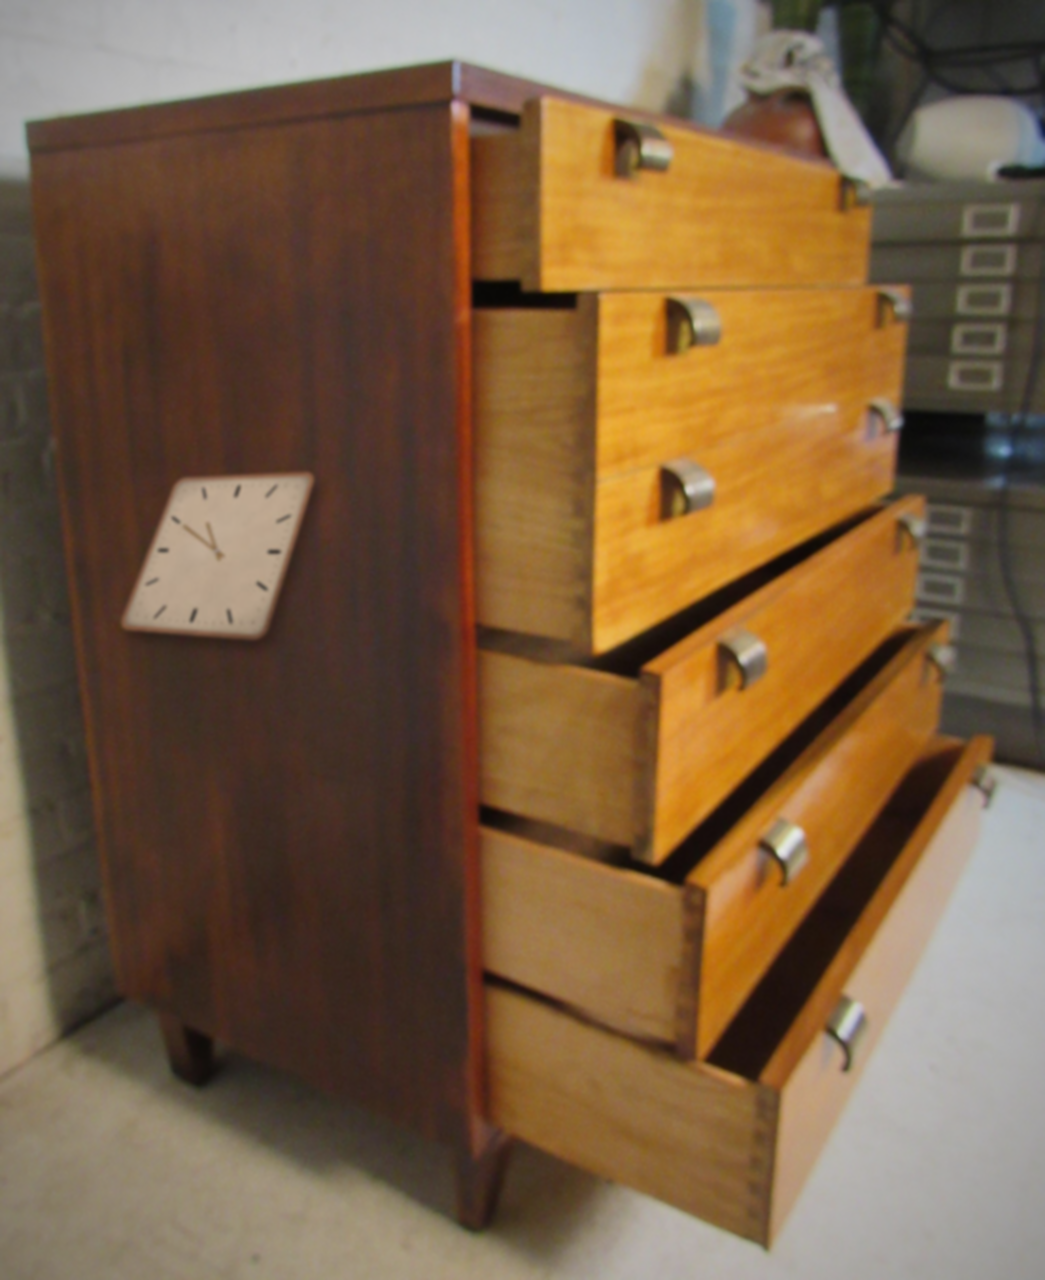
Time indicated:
10 h 50 min
